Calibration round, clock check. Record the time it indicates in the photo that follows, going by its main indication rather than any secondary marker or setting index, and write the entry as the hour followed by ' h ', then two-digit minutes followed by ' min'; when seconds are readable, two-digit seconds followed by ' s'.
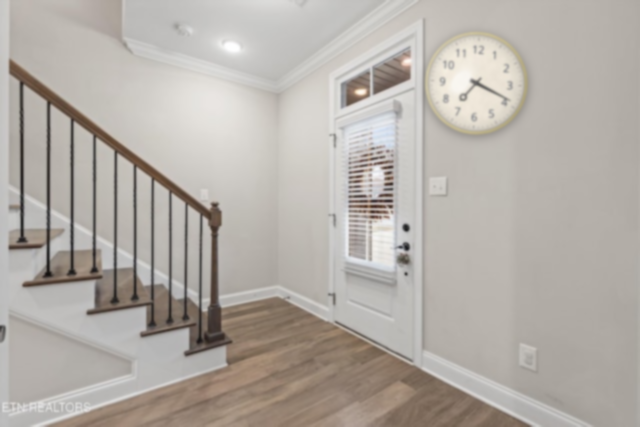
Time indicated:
7 h 19 min
